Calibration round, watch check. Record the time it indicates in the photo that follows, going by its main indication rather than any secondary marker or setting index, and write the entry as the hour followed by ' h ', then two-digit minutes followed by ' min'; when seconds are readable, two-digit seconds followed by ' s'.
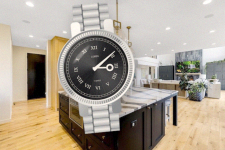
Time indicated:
3 h 09 min
